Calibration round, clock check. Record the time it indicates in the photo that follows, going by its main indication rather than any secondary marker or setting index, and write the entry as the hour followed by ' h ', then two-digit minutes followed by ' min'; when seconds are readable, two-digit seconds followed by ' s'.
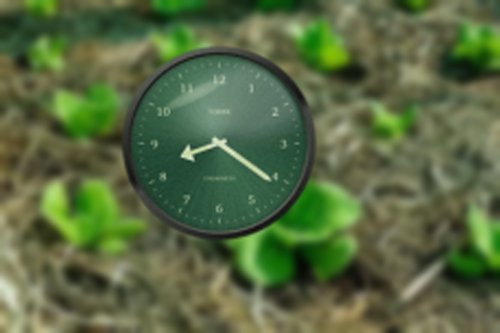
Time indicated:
8 h 21 min
